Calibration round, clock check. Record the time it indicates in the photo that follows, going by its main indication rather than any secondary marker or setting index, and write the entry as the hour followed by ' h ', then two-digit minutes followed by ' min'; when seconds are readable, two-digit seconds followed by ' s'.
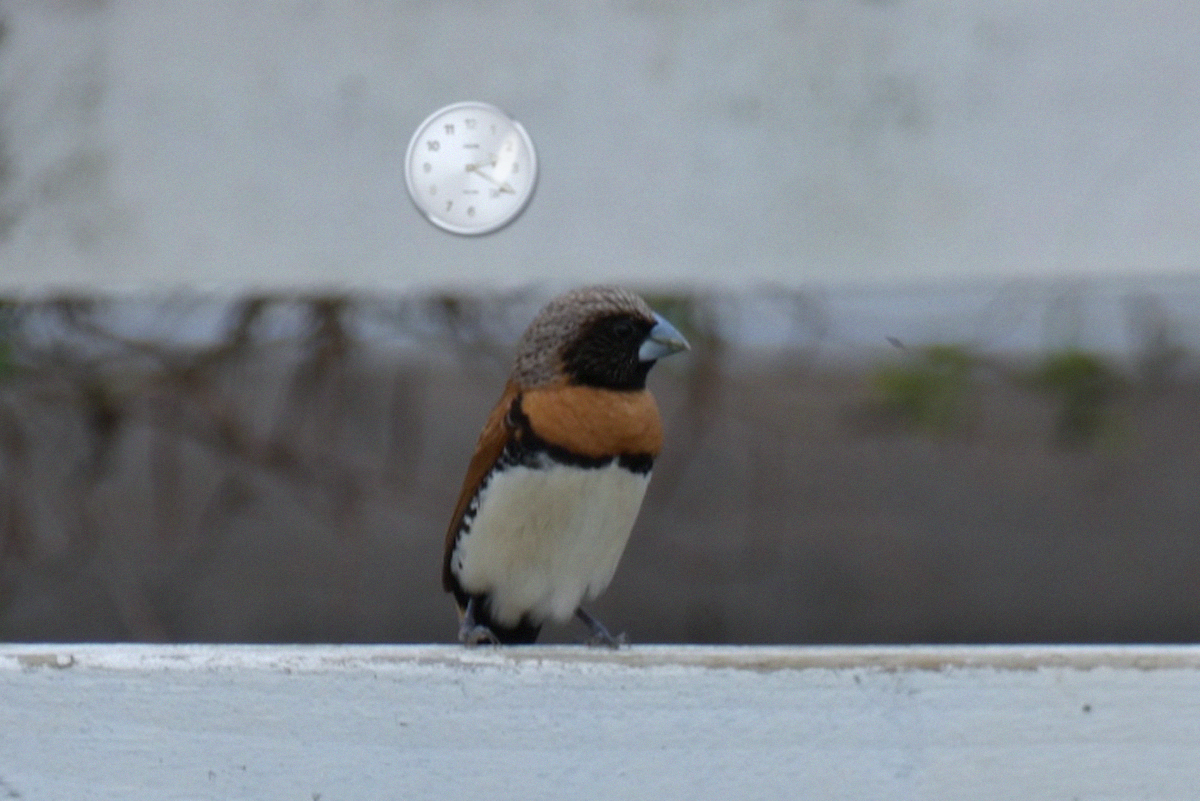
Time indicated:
2 h 20 min
